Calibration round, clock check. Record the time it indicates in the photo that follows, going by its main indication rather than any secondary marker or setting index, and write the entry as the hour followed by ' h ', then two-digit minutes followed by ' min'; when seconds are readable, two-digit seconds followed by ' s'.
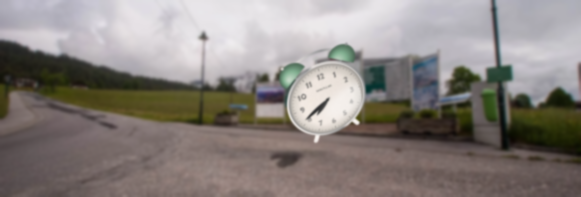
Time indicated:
7 h 41 min
